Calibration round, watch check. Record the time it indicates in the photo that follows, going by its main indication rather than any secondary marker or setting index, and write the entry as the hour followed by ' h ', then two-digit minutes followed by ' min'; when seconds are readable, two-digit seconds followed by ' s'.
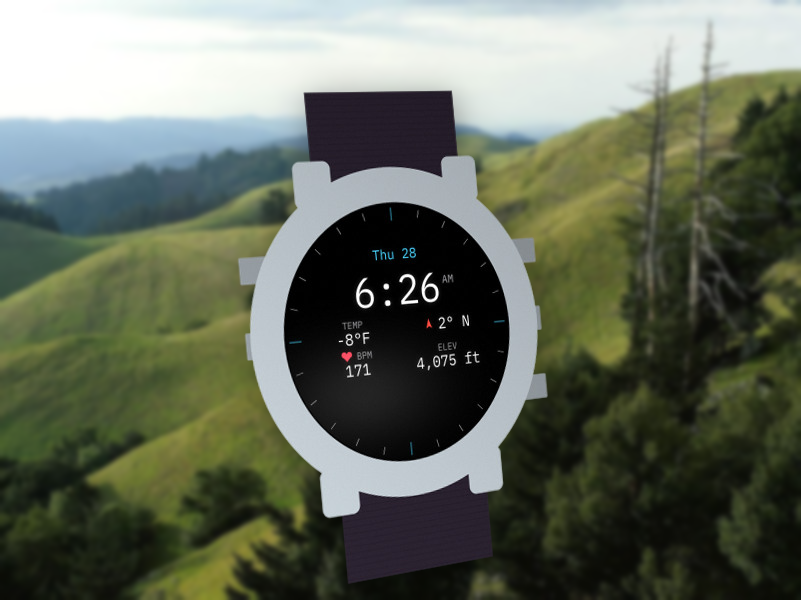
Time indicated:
6 h 26 min
